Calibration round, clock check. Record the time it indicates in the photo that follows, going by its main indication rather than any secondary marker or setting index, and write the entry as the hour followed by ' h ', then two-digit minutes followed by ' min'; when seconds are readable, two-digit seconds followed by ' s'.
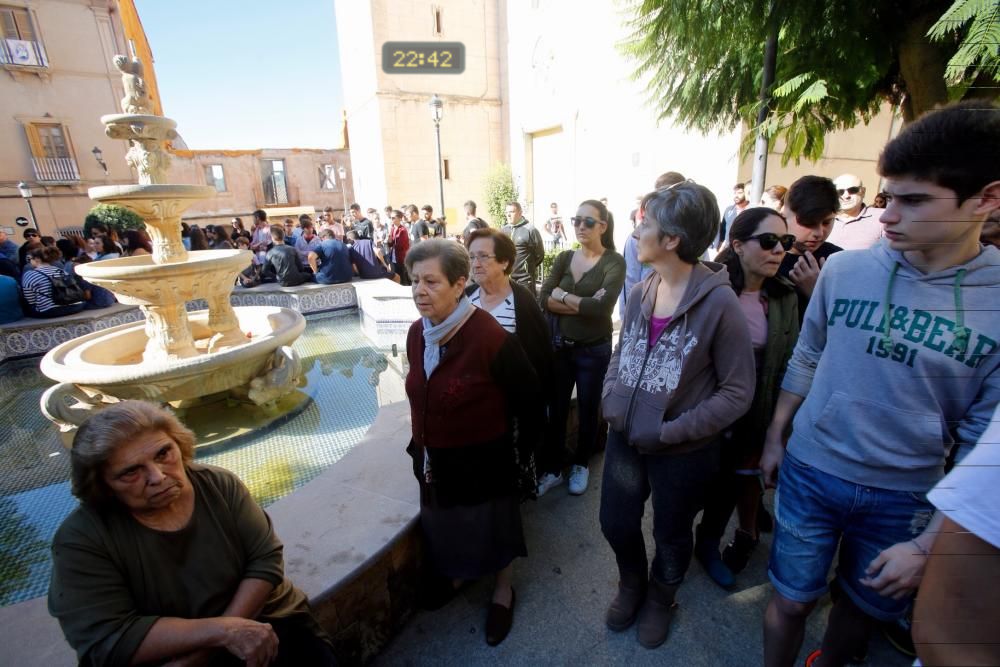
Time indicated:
22 h 42 min
